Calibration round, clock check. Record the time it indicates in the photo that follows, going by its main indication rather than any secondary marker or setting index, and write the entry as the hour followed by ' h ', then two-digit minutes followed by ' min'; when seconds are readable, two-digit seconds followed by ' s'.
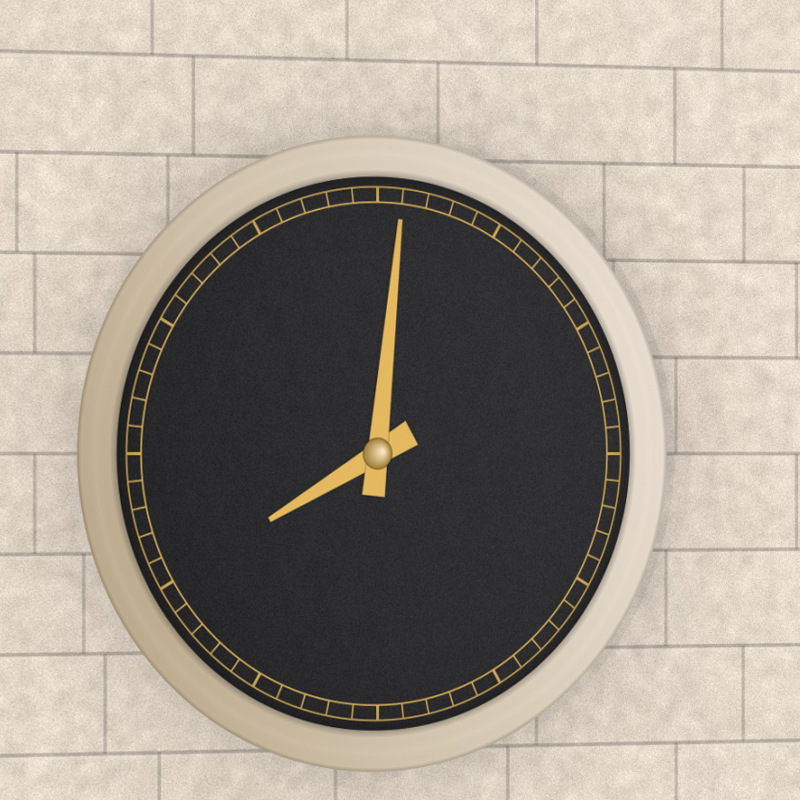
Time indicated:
8 h 01 min
